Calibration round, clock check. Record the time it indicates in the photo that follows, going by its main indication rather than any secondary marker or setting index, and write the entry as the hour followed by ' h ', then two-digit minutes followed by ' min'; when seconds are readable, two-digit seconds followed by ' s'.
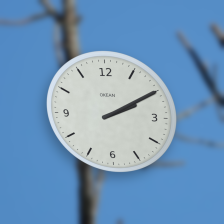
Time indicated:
2 h 10 min
